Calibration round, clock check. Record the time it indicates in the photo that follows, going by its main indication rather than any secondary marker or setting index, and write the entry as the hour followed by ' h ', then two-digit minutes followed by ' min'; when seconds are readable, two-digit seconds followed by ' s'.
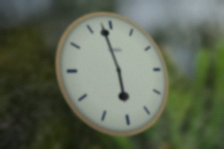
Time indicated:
5 h 58 min
